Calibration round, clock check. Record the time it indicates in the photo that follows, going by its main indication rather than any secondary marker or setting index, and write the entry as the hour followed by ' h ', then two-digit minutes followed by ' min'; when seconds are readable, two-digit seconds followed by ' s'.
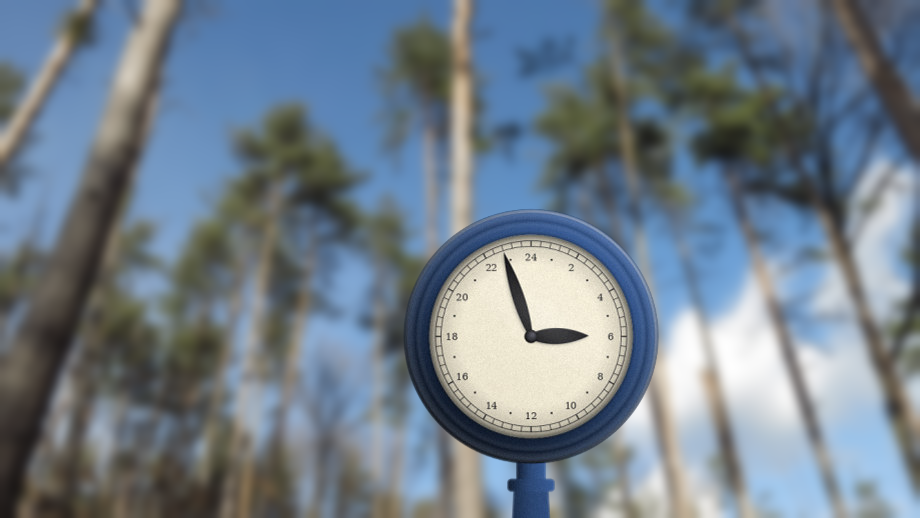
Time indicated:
5 h 57 min
